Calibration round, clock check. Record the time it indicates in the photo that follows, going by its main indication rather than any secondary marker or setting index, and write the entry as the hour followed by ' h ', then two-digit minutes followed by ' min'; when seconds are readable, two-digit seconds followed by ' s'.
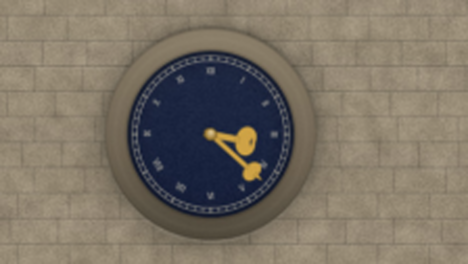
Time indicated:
3 h 22 min
